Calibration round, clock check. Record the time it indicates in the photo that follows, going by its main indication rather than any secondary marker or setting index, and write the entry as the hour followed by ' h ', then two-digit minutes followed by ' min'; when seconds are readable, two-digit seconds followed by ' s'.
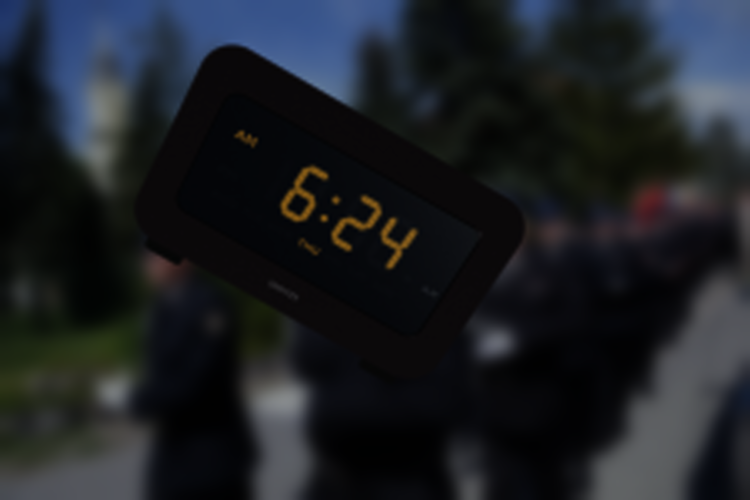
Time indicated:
6 h 24 min
